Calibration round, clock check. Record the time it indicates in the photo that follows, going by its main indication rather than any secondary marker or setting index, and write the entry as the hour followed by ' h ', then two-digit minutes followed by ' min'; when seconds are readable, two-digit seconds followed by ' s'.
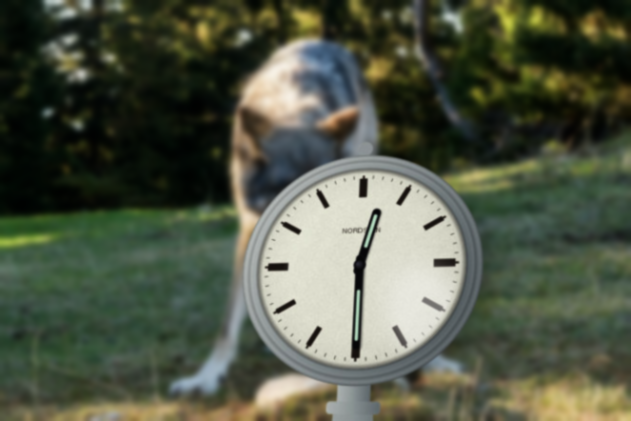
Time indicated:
12 h 30 min
